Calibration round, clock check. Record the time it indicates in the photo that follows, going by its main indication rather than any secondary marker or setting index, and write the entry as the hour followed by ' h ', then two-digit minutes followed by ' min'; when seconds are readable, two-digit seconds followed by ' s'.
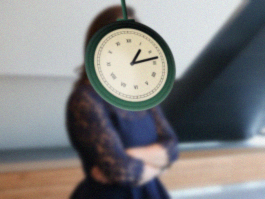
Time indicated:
1 h 13 min
